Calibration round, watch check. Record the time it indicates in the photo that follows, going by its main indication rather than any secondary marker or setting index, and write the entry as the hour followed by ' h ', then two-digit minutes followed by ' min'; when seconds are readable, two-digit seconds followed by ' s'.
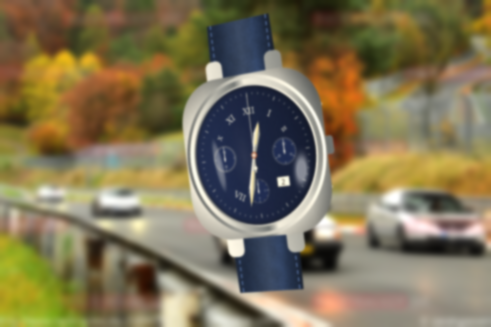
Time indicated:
12 h 32 min
